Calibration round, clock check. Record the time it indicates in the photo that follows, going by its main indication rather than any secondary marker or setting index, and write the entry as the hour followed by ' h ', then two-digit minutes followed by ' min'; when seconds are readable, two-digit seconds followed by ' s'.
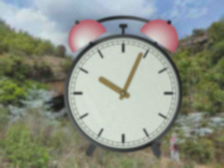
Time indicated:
10 h 04 min
